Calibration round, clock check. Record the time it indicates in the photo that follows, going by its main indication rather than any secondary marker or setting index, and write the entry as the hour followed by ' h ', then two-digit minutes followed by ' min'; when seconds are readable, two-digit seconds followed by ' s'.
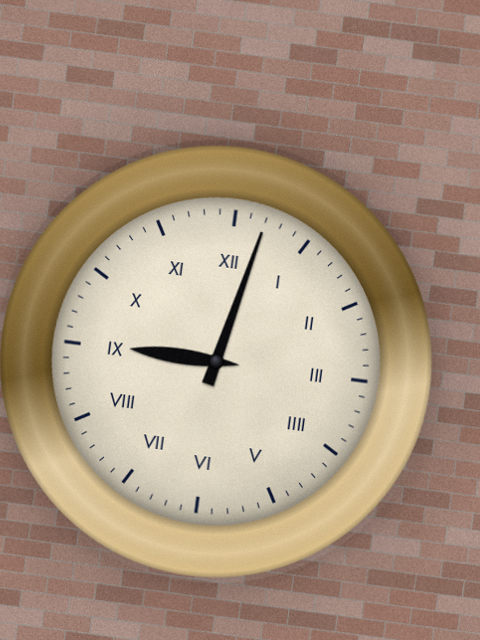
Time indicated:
9 h 02 min
